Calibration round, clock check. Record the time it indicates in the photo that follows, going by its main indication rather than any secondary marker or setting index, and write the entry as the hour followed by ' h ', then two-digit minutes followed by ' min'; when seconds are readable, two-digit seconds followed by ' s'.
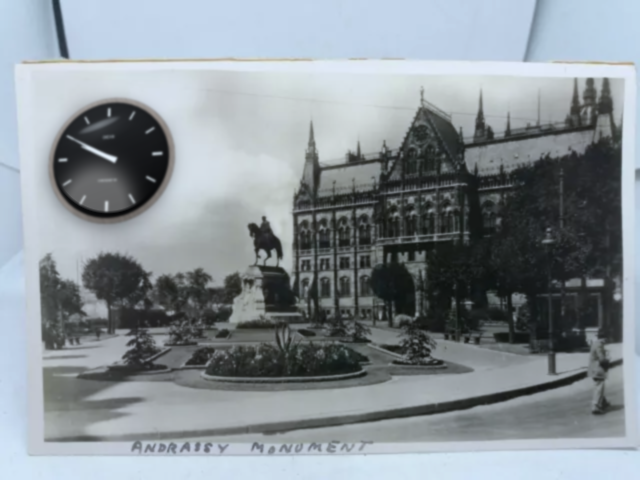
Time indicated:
9 h 50 min
